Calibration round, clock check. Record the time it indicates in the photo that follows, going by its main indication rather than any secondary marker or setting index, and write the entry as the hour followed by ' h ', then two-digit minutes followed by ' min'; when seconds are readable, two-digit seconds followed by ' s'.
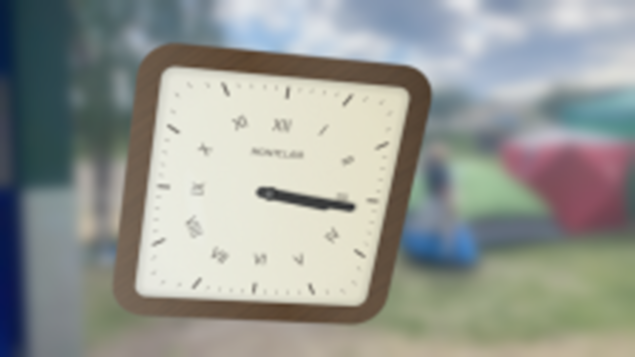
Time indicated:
3 h 16 min
